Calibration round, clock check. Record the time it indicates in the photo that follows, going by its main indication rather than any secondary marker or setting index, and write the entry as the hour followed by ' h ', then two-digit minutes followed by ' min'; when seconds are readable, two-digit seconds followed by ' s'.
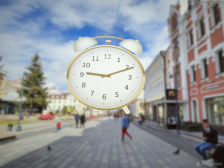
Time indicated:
9 h 11 min
